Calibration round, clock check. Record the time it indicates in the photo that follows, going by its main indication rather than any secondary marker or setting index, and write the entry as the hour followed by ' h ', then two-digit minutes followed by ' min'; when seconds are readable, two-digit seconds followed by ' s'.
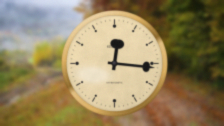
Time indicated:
12 h 16 min
